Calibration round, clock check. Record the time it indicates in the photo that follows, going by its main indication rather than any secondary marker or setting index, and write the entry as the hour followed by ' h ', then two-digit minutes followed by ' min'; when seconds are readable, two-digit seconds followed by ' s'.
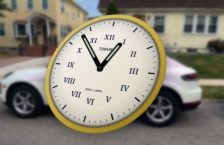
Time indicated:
12 h 53 min
